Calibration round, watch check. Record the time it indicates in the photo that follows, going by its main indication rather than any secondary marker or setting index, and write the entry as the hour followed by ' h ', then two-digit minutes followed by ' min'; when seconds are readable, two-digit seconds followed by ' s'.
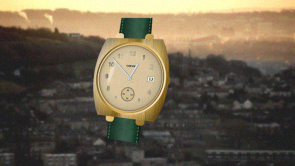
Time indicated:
12 h 52 min
